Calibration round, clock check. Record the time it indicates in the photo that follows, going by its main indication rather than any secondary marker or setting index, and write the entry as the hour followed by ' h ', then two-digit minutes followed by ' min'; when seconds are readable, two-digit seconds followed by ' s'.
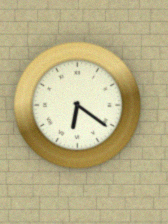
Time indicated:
6 h 21 min
